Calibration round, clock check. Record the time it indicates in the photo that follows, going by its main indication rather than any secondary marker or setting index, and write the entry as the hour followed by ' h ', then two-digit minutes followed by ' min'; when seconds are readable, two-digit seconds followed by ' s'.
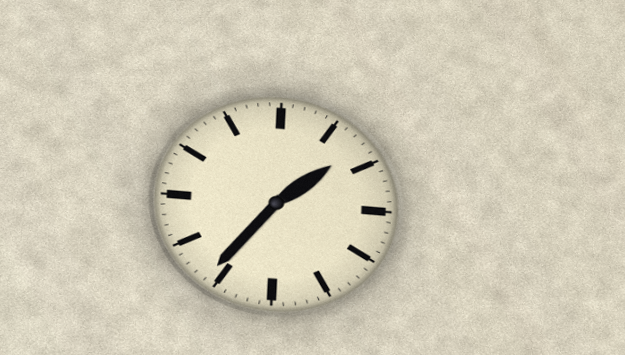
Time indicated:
1 h 36 min
